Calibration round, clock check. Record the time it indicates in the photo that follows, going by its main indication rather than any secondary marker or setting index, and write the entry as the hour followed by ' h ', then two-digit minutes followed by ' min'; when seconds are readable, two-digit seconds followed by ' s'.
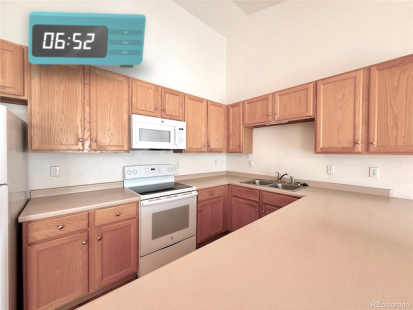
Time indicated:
6 h 52 min
